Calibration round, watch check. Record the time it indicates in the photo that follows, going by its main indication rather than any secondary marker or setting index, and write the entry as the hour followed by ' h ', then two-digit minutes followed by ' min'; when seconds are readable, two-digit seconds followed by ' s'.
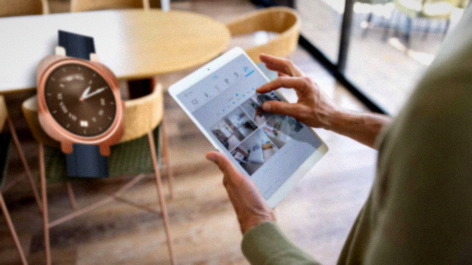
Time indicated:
1 h 10 min
